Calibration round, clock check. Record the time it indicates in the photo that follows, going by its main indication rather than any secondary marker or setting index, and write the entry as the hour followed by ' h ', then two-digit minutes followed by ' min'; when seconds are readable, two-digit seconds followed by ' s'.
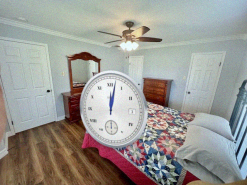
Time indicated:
12 h 02 min
